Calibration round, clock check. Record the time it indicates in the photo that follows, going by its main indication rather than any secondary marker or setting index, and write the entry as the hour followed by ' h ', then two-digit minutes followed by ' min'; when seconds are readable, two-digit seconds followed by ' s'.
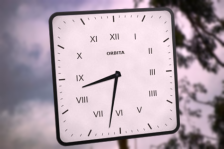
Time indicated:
8 h 32 min
